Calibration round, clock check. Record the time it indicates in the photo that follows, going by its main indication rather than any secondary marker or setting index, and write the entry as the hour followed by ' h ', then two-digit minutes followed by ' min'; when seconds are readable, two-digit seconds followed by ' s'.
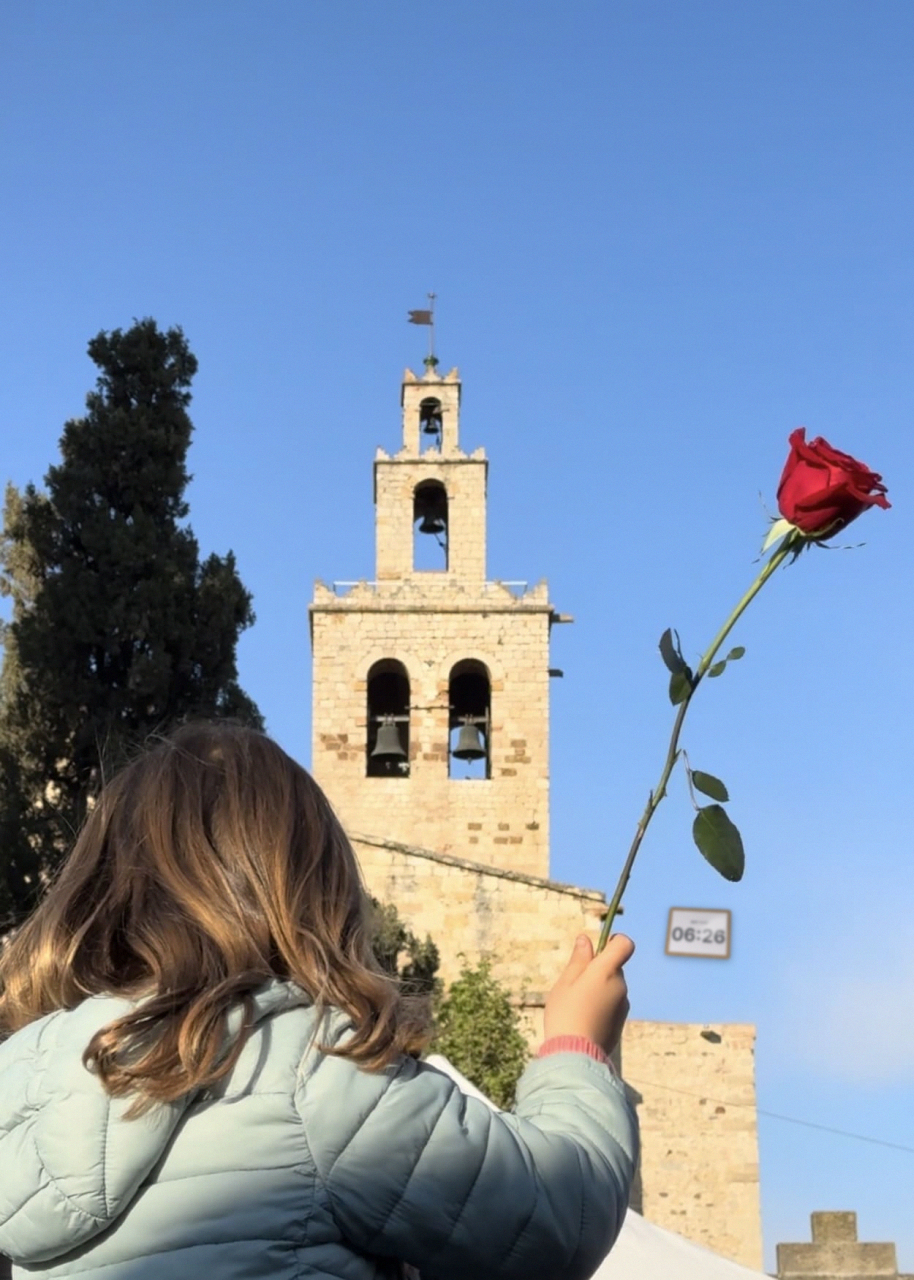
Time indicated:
6 h 26 min
